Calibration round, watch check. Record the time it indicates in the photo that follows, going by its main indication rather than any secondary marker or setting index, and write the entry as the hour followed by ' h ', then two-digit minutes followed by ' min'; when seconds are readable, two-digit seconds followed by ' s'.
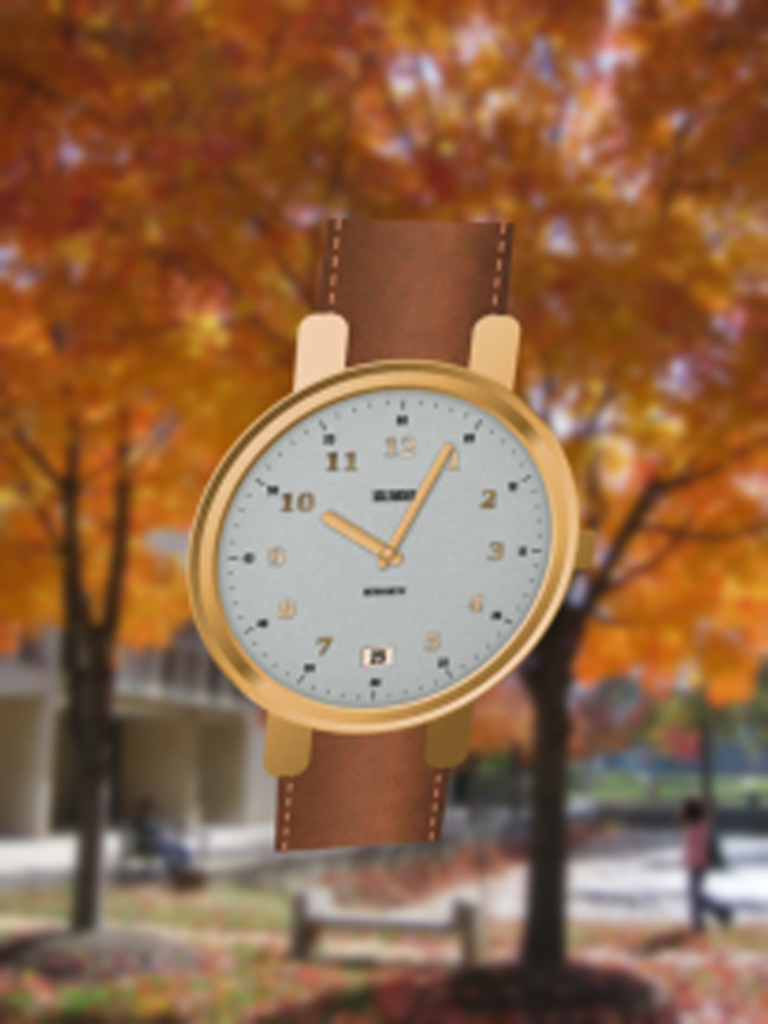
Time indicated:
10 h 04 min
